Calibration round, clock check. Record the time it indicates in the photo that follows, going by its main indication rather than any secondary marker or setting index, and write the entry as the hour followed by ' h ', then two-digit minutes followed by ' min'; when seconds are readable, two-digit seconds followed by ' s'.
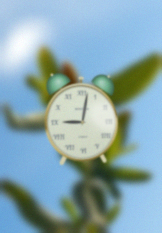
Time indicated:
9 h 02 min
